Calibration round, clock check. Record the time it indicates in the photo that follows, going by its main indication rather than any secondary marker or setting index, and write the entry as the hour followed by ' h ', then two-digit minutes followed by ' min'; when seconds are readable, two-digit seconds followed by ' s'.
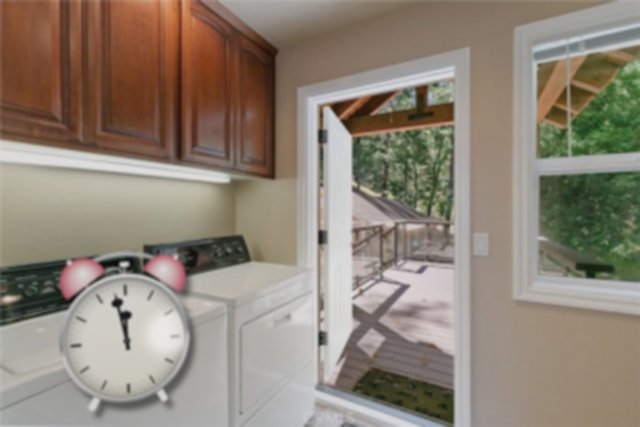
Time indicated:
11 h 58 min
